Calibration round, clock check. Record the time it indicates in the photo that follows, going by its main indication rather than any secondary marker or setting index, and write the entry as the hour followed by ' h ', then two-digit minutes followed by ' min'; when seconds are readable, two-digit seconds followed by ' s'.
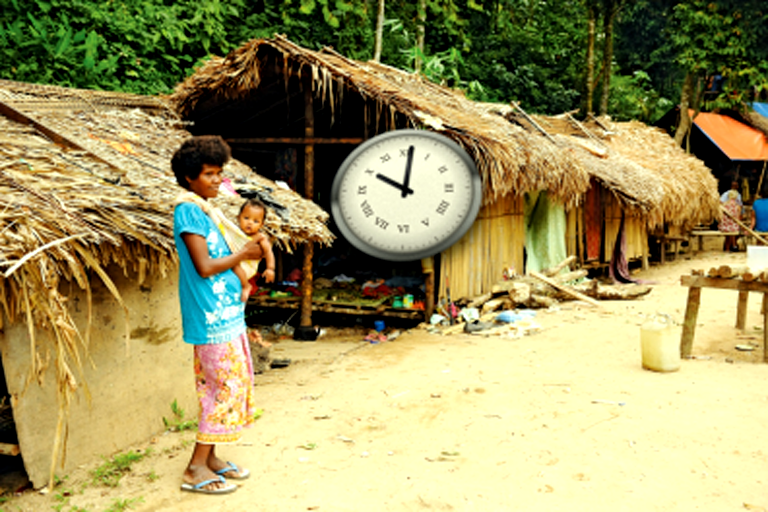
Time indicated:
10 h 01 min
